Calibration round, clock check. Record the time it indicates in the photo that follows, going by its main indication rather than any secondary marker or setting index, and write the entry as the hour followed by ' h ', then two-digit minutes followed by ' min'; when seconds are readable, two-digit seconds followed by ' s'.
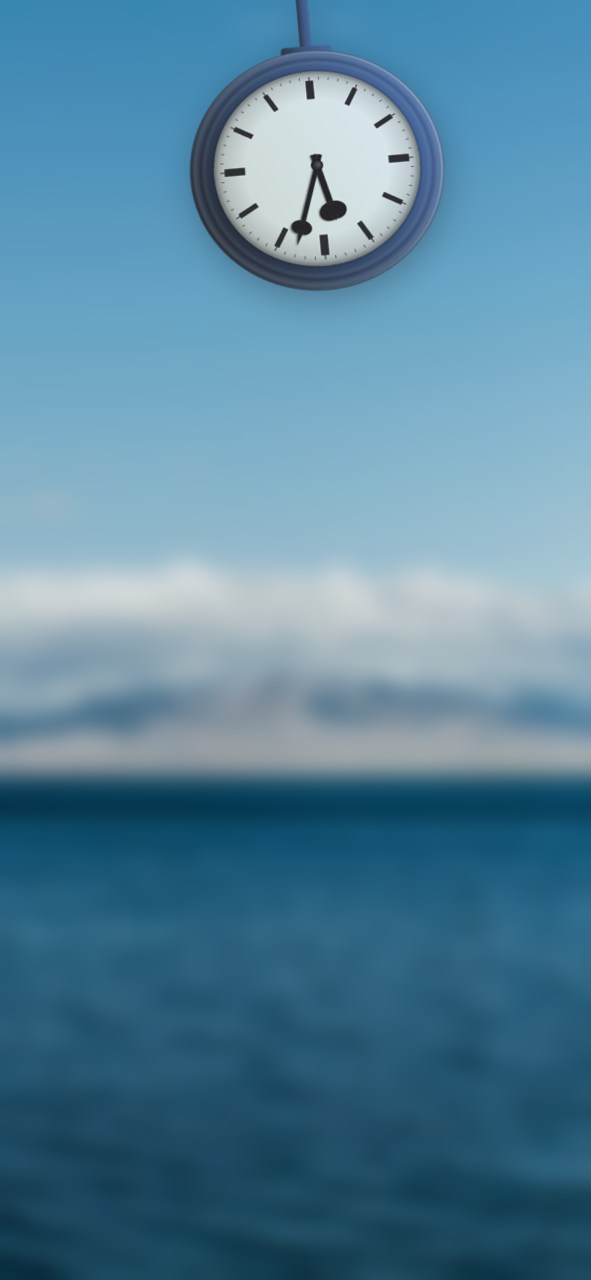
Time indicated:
5 h 33 min
